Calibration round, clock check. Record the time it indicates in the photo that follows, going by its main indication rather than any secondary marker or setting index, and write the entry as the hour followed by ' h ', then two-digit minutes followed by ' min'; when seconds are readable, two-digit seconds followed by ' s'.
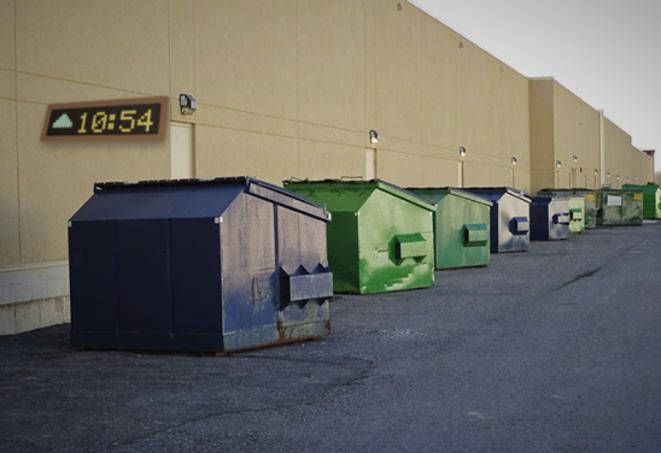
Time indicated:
10 h 54 min
